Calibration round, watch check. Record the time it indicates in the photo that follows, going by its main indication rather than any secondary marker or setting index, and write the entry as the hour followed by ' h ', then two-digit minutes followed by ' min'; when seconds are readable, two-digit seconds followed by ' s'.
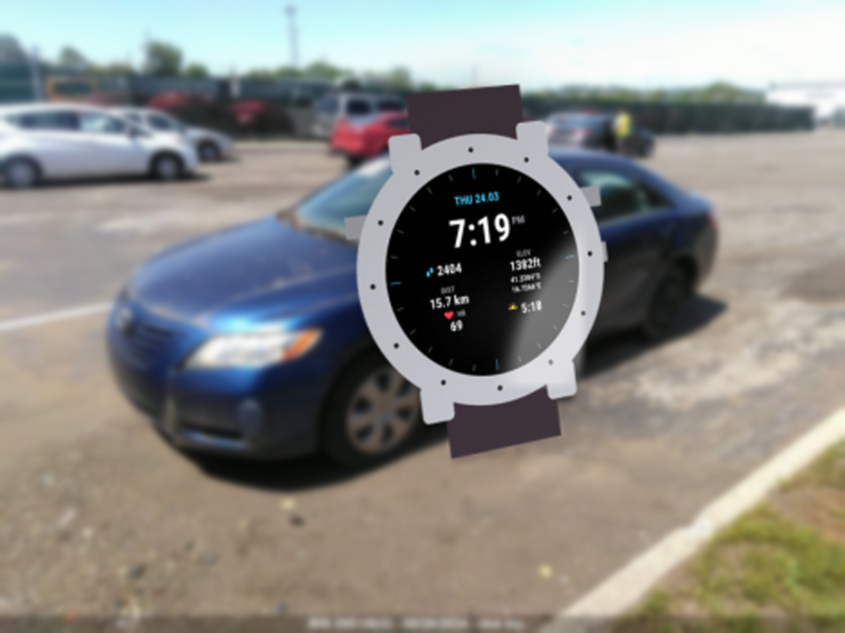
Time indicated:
7 h 19 min
